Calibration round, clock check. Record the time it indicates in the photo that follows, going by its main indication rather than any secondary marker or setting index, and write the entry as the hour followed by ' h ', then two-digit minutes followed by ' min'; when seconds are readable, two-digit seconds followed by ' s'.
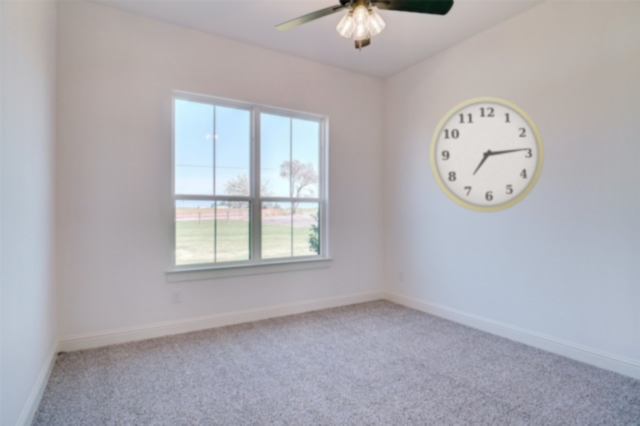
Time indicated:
7 h 14 min
